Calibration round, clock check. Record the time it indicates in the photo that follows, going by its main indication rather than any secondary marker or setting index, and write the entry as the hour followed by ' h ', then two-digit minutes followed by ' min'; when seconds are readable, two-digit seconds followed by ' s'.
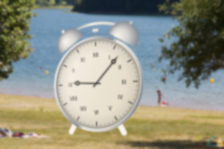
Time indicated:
9 h 07 min
